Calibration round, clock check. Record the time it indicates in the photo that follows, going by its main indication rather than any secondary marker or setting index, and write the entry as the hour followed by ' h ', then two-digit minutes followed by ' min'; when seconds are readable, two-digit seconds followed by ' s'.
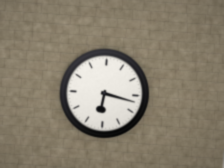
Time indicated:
6 h 17 min
